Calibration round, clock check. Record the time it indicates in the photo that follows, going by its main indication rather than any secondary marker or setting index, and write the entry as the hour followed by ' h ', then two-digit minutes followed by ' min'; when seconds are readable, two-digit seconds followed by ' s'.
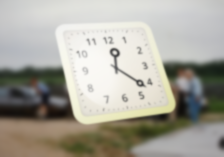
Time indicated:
12 h 22 min
